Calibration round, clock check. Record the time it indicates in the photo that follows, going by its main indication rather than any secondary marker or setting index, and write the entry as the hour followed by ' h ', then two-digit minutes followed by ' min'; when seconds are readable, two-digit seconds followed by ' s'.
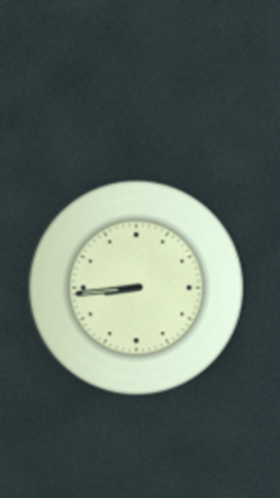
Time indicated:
8 h 44 min
